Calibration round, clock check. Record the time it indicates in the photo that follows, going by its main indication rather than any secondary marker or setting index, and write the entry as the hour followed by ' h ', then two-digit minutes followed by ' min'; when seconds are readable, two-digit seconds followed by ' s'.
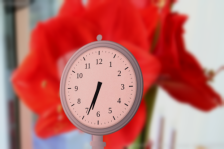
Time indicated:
6 h 34 min
